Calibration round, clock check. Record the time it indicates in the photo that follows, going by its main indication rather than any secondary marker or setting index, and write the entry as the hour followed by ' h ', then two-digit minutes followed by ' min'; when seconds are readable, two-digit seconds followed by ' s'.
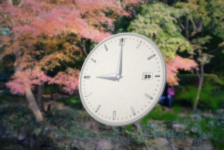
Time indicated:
9 h 00 min
